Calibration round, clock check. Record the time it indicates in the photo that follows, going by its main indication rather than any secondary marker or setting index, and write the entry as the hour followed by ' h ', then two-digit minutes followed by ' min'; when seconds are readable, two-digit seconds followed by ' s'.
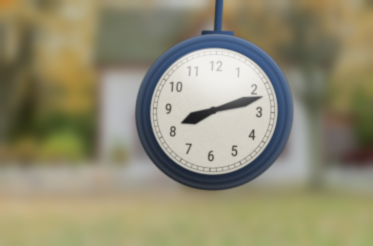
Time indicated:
8 h 12 min
